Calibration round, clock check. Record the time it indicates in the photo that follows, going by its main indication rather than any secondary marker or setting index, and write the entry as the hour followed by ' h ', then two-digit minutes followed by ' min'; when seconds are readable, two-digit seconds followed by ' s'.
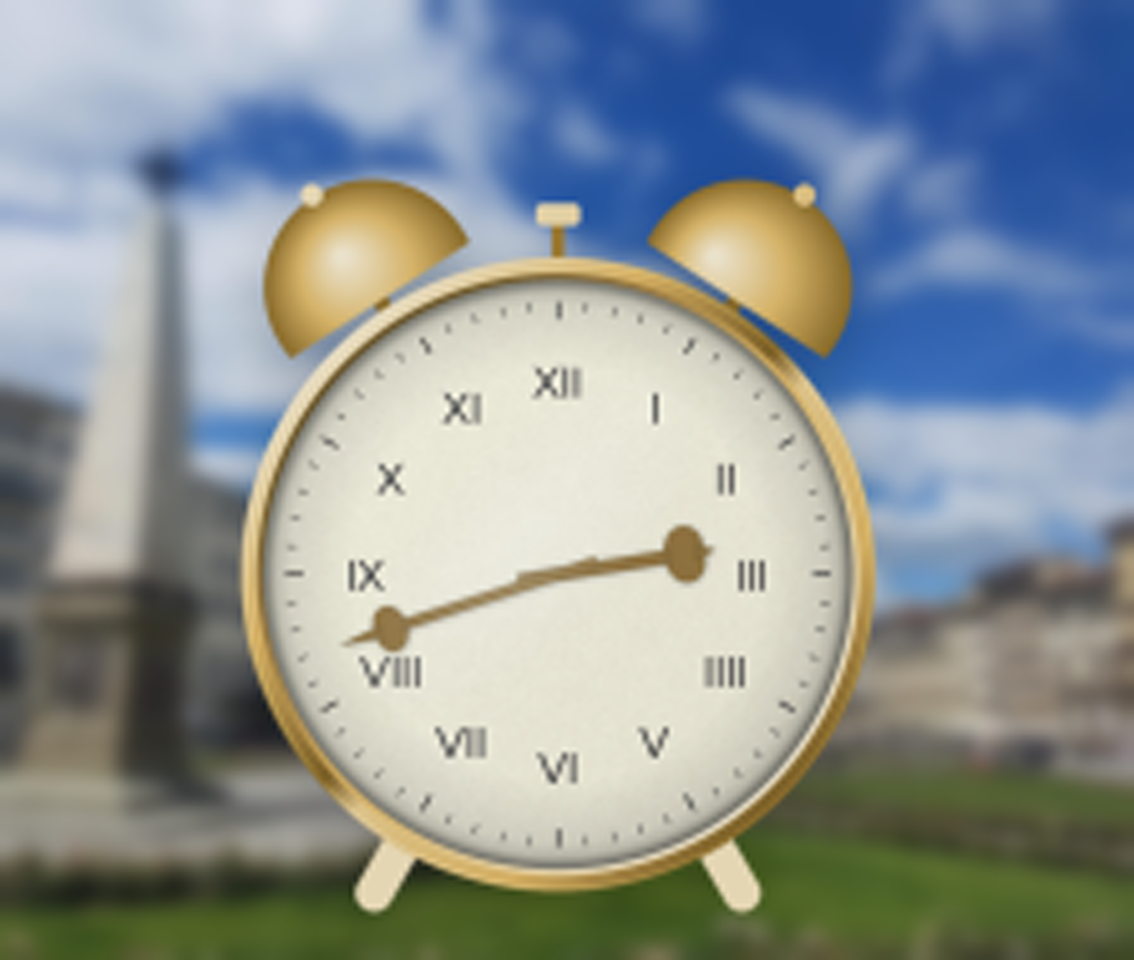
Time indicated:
2 h 42 min
